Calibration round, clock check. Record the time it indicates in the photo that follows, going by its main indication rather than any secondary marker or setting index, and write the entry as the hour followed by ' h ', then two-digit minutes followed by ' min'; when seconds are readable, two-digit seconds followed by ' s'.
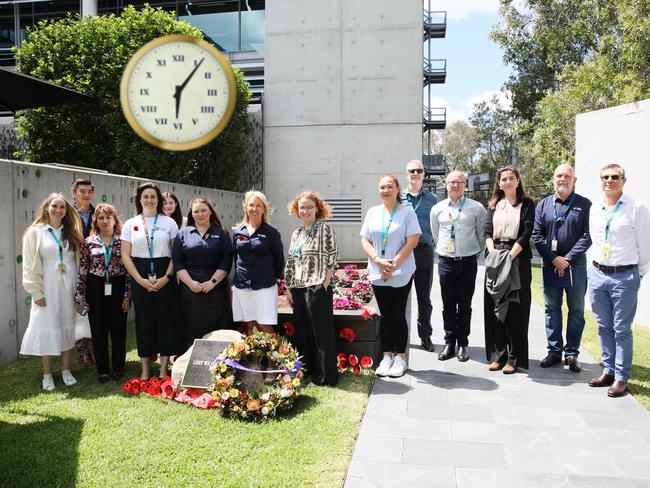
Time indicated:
6 h 06 min
